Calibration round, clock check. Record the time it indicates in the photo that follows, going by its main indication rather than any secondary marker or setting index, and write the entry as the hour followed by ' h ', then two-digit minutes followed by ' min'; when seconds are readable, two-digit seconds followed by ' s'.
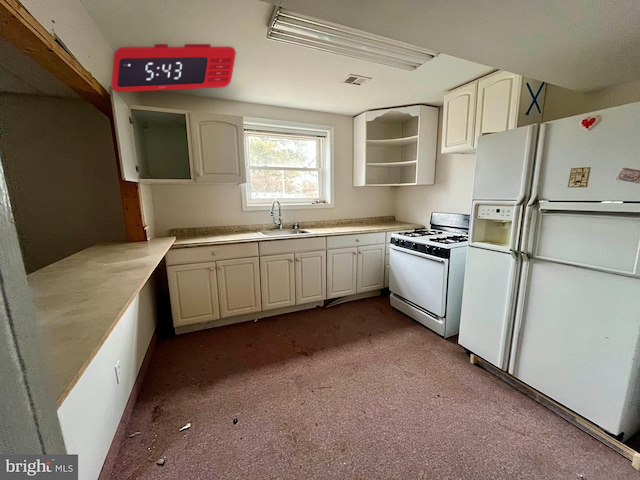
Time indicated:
5 h 43 min
